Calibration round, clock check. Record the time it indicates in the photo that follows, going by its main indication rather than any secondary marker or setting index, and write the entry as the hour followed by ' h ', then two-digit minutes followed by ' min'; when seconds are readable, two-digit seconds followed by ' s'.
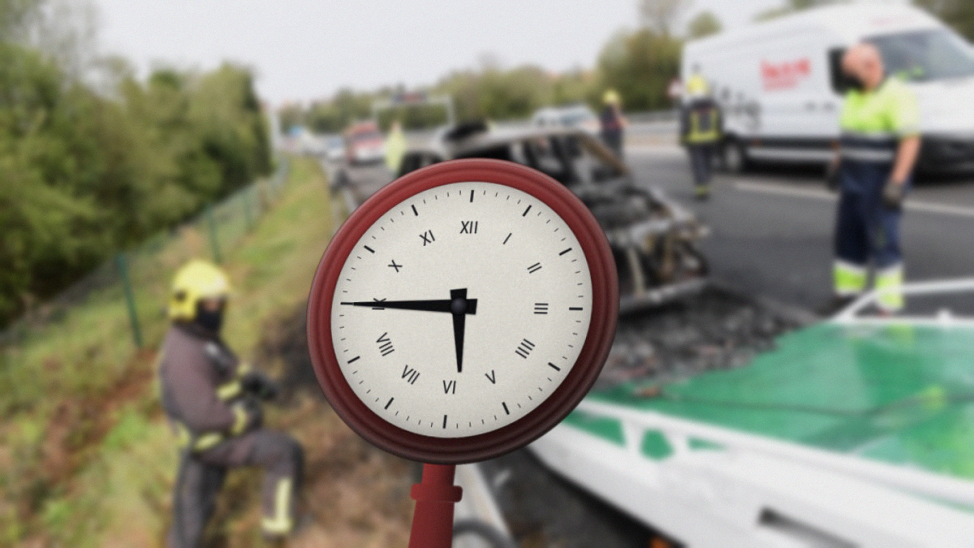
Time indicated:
5 h 45 min
